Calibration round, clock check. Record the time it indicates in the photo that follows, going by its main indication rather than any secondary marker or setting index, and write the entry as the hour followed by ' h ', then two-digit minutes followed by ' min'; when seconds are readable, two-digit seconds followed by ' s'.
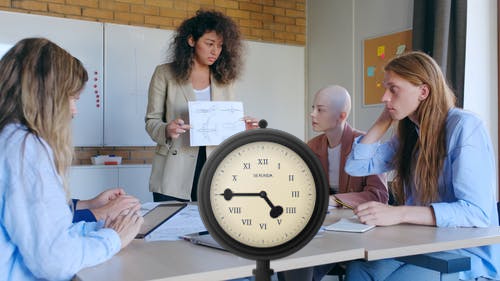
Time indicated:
4 h 45 min
